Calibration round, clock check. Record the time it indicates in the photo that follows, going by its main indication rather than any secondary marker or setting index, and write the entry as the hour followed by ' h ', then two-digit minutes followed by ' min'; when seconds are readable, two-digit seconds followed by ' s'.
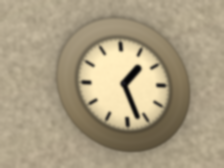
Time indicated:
1 h 27 min
